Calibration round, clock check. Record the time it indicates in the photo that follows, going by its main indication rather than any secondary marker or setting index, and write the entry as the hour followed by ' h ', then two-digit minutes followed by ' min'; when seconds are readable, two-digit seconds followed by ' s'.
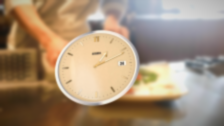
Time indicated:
1 h 11 min
